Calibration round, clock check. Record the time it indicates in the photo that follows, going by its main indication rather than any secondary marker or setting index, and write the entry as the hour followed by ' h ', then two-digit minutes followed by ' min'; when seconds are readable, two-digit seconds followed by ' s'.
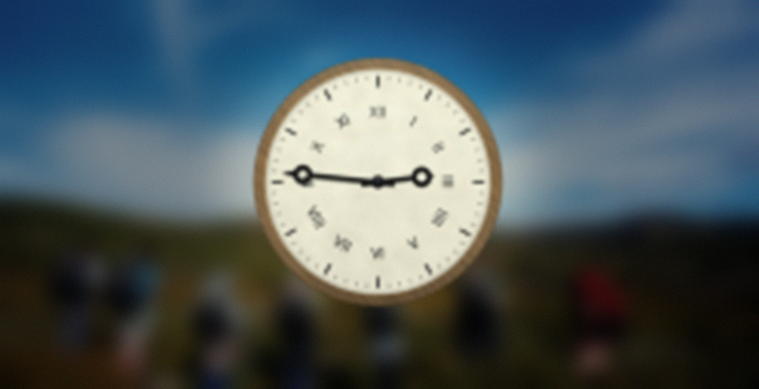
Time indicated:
2 h 46 min
